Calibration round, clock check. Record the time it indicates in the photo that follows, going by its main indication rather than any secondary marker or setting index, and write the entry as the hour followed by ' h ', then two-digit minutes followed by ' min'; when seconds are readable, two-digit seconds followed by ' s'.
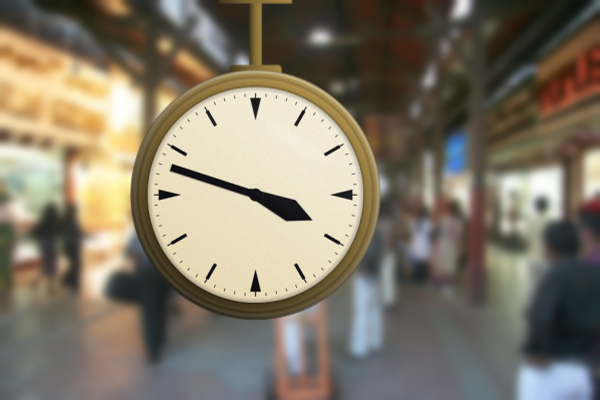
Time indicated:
3 h 48 min
